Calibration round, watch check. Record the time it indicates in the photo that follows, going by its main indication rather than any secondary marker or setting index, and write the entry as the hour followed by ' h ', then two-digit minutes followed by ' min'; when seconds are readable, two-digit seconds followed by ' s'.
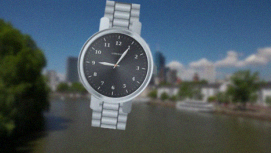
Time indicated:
9 h 05 min
